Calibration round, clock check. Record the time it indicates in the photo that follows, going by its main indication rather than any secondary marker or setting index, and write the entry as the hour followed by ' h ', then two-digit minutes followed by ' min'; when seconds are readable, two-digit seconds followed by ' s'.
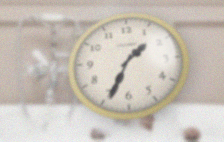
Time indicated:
1 h 34 min
